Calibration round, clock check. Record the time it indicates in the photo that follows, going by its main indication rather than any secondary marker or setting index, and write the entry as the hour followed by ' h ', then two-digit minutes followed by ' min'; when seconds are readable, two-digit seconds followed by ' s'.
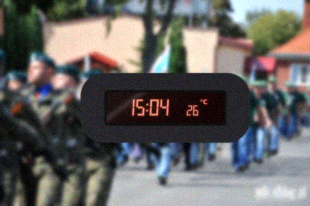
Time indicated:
15 h 04 min
